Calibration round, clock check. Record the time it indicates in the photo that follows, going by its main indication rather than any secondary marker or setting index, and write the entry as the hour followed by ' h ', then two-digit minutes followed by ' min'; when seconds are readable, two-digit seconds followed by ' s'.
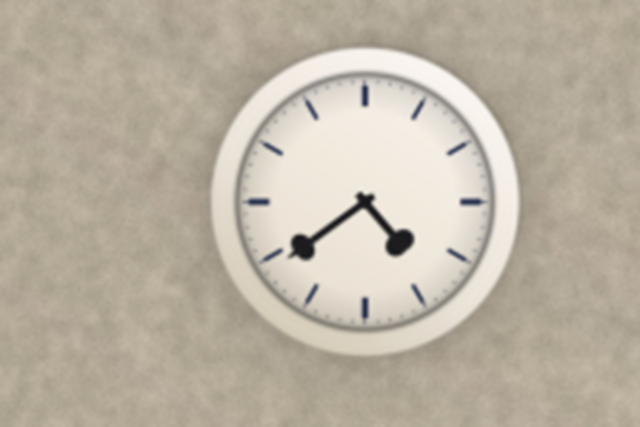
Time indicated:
4 h 39 min
